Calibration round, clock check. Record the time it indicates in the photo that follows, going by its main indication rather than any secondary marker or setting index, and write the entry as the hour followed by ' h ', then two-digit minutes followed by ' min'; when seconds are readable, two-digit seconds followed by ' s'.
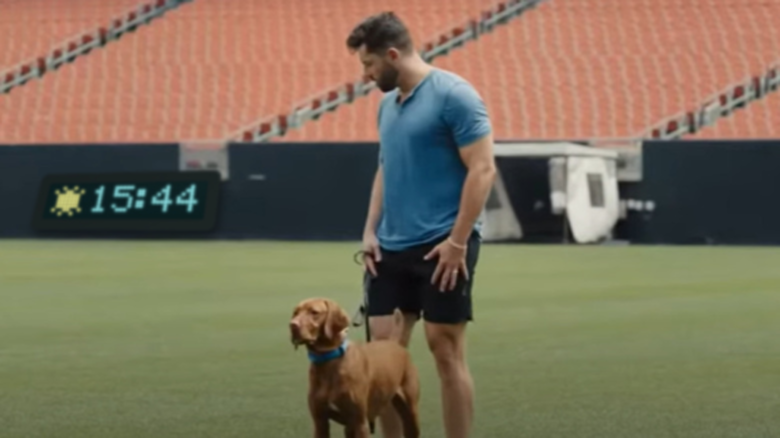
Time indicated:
15 h 44 min
